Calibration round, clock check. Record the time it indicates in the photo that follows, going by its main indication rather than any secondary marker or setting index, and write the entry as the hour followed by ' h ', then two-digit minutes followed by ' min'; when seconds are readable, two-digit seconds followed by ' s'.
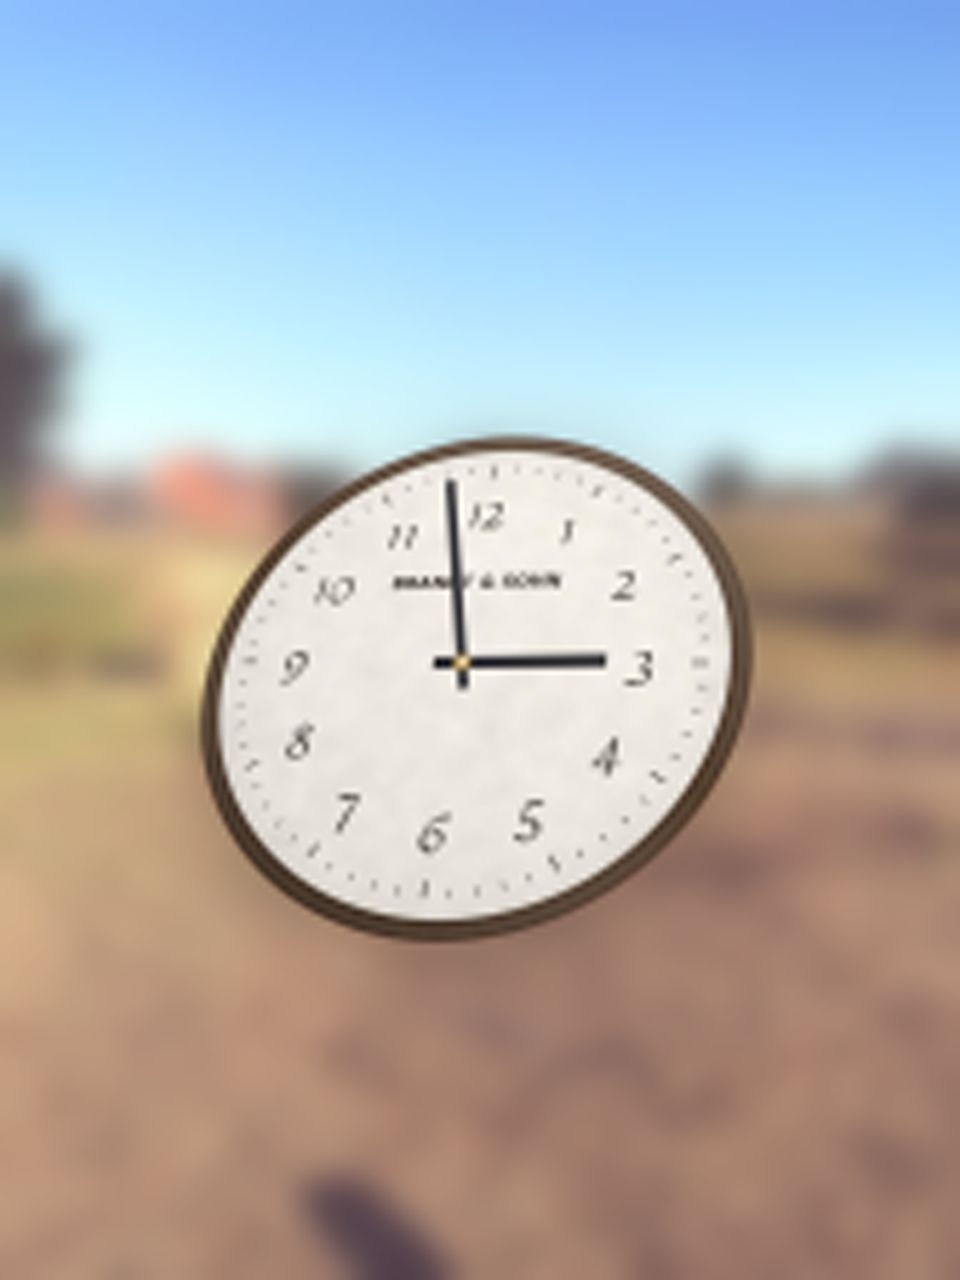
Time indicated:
2 h 58 min
